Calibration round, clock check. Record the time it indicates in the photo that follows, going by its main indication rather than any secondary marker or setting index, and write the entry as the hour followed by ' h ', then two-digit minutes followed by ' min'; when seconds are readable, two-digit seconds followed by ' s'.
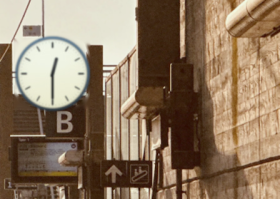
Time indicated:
12 h 30 min
